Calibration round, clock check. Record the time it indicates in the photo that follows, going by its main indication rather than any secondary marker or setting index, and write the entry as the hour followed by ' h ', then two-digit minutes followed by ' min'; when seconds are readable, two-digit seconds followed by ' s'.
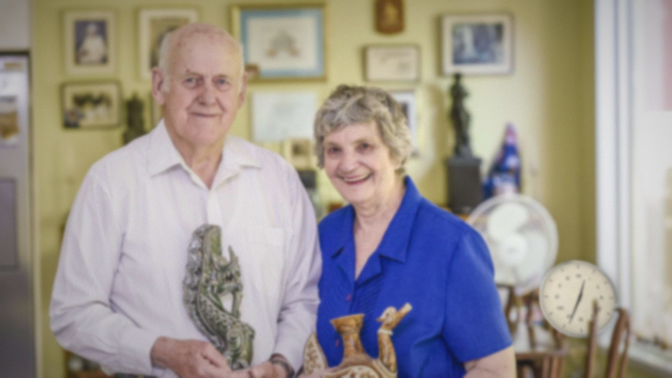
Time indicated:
12 h 34 min
